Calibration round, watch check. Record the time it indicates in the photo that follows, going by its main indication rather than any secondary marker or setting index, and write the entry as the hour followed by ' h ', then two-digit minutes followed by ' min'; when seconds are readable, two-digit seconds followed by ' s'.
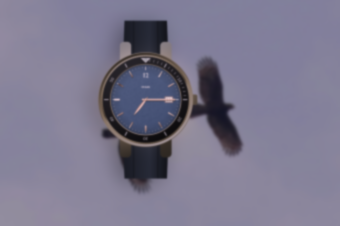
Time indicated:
7 h 15 min
